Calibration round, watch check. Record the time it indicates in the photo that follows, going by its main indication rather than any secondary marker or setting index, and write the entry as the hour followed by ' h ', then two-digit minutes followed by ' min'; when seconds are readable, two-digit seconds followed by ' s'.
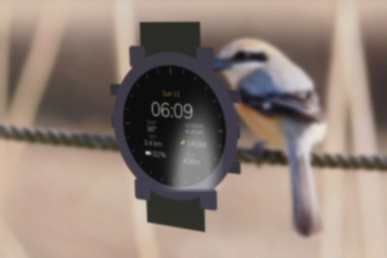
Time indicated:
6 h 09 min
